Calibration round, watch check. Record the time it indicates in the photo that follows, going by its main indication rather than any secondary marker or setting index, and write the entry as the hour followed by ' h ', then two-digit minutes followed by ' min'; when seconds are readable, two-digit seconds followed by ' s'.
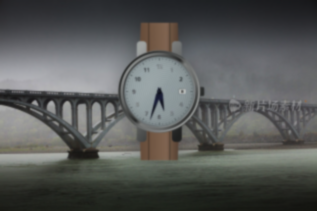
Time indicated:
5 h 33 min
